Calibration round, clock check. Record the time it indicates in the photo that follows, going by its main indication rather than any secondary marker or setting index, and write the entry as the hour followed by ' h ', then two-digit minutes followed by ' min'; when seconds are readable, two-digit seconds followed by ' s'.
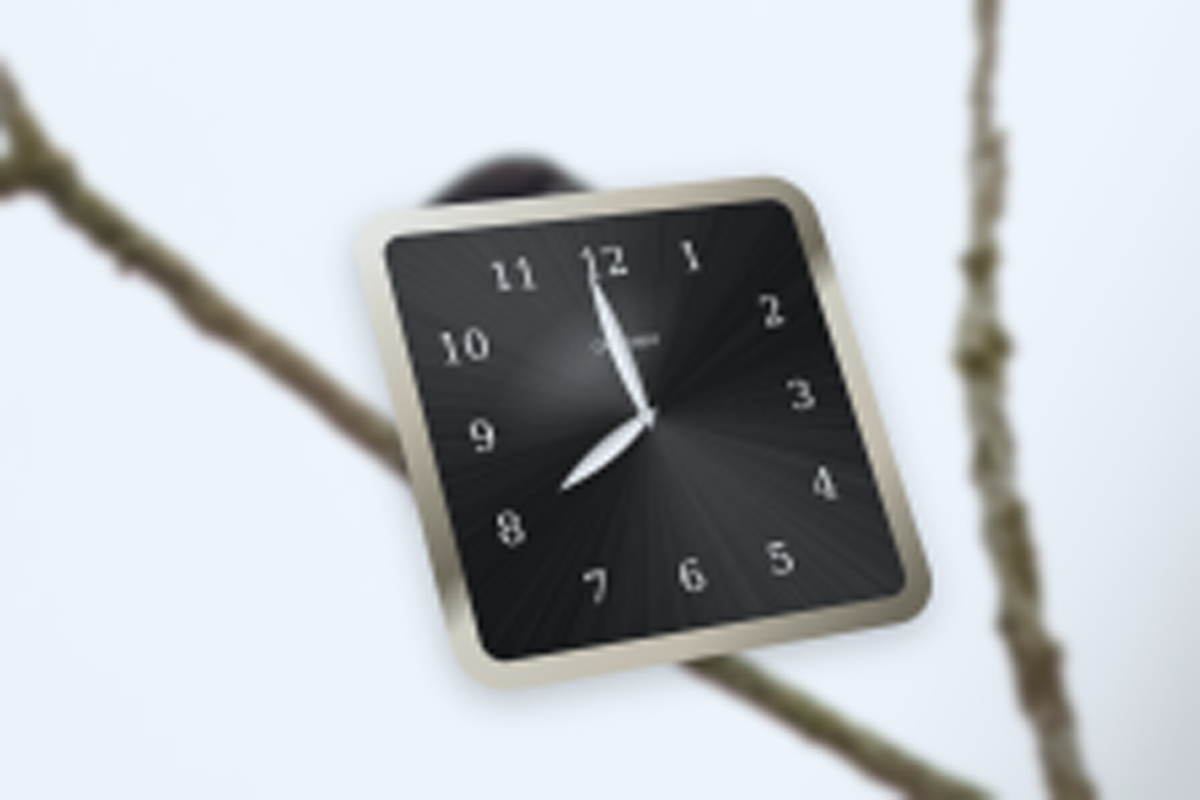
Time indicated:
7 h 59 min
